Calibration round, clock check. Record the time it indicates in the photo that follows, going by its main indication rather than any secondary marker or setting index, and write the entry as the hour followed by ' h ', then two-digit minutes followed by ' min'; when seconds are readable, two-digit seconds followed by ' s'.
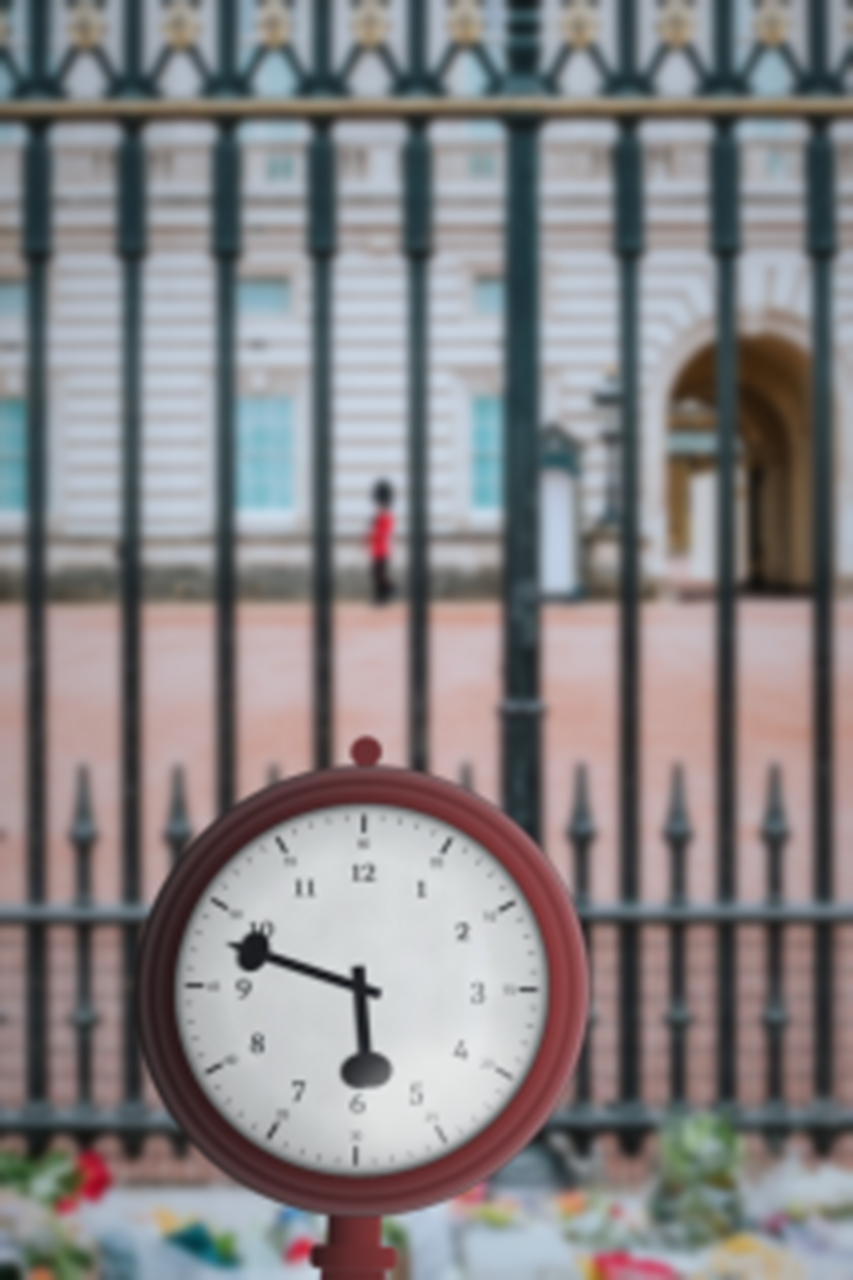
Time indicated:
5 h 48 min
